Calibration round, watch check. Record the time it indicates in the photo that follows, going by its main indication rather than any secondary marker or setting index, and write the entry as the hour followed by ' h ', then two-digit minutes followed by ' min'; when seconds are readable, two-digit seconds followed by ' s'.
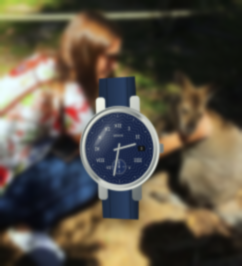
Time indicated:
2 h 32 min
